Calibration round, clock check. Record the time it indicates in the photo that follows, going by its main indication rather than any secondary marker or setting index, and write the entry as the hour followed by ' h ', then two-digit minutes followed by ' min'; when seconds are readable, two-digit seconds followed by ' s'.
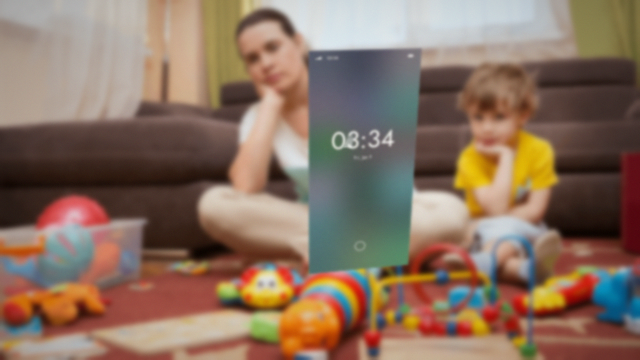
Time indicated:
3 h 34 min
